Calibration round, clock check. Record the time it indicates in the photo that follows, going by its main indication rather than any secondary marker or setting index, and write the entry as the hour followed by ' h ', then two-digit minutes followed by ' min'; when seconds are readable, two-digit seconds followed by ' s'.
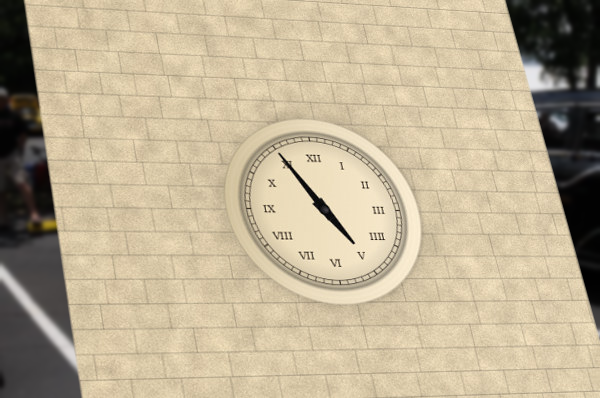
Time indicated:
4 h 55 min
